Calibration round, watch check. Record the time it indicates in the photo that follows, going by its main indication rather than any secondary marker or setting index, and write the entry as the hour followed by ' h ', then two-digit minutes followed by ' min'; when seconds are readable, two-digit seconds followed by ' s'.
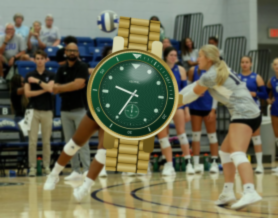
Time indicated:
9 h 35 min
